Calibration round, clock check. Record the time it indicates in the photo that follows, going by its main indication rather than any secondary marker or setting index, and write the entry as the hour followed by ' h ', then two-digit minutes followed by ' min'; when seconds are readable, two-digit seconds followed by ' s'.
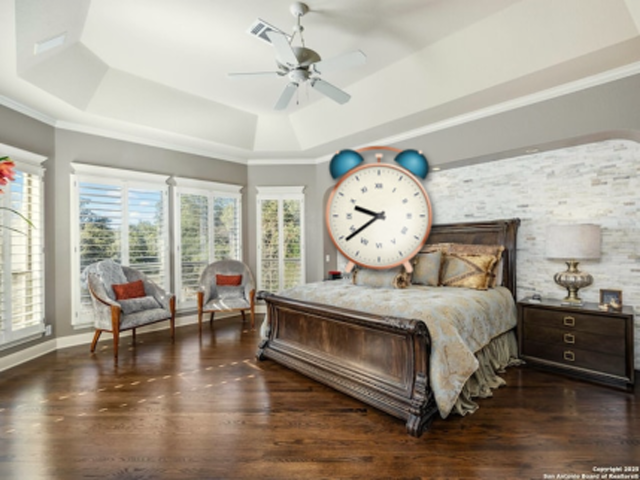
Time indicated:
9 h 39 min
